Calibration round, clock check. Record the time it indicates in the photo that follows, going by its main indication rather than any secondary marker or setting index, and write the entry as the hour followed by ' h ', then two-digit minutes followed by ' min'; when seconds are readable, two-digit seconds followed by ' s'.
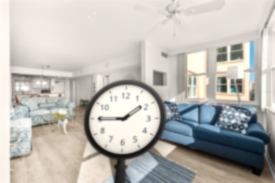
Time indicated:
1 h 45 min
